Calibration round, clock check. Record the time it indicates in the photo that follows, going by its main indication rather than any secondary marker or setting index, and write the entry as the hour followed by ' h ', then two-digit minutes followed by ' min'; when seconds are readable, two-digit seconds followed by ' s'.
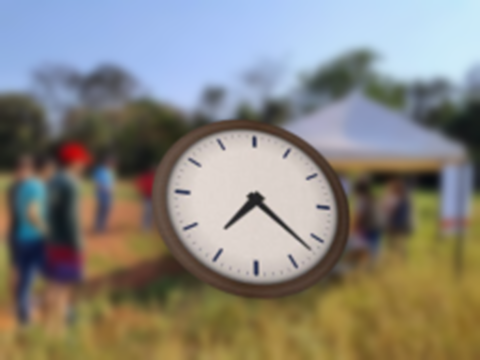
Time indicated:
7 h 22 min
